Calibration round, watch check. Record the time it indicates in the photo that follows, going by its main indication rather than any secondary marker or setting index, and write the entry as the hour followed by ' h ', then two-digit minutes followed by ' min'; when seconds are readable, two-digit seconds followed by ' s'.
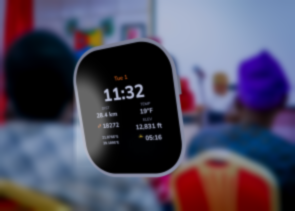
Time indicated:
11 h 32 min
